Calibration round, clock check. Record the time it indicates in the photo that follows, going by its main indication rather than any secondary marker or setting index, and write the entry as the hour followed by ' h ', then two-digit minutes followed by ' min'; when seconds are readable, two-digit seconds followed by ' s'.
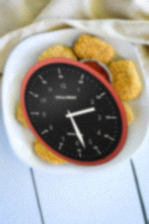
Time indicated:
2 h 28 min
